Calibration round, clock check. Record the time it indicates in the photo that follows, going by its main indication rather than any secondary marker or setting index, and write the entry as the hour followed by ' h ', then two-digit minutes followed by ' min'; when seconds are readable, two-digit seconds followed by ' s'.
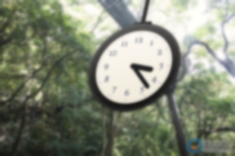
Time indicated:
3 h 23 min
